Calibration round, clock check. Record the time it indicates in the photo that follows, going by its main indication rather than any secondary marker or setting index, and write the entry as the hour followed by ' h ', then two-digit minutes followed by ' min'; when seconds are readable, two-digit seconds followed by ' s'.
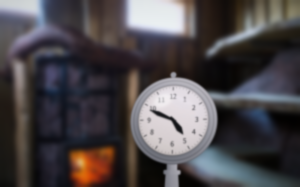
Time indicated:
4 h 49 min
